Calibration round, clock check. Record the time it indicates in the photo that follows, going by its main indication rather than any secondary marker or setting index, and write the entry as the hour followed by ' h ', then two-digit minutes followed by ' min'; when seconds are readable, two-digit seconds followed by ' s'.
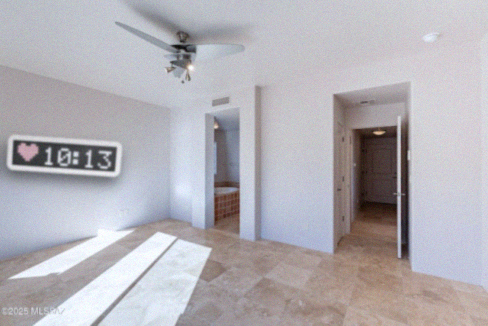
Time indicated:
10 h 13 min
